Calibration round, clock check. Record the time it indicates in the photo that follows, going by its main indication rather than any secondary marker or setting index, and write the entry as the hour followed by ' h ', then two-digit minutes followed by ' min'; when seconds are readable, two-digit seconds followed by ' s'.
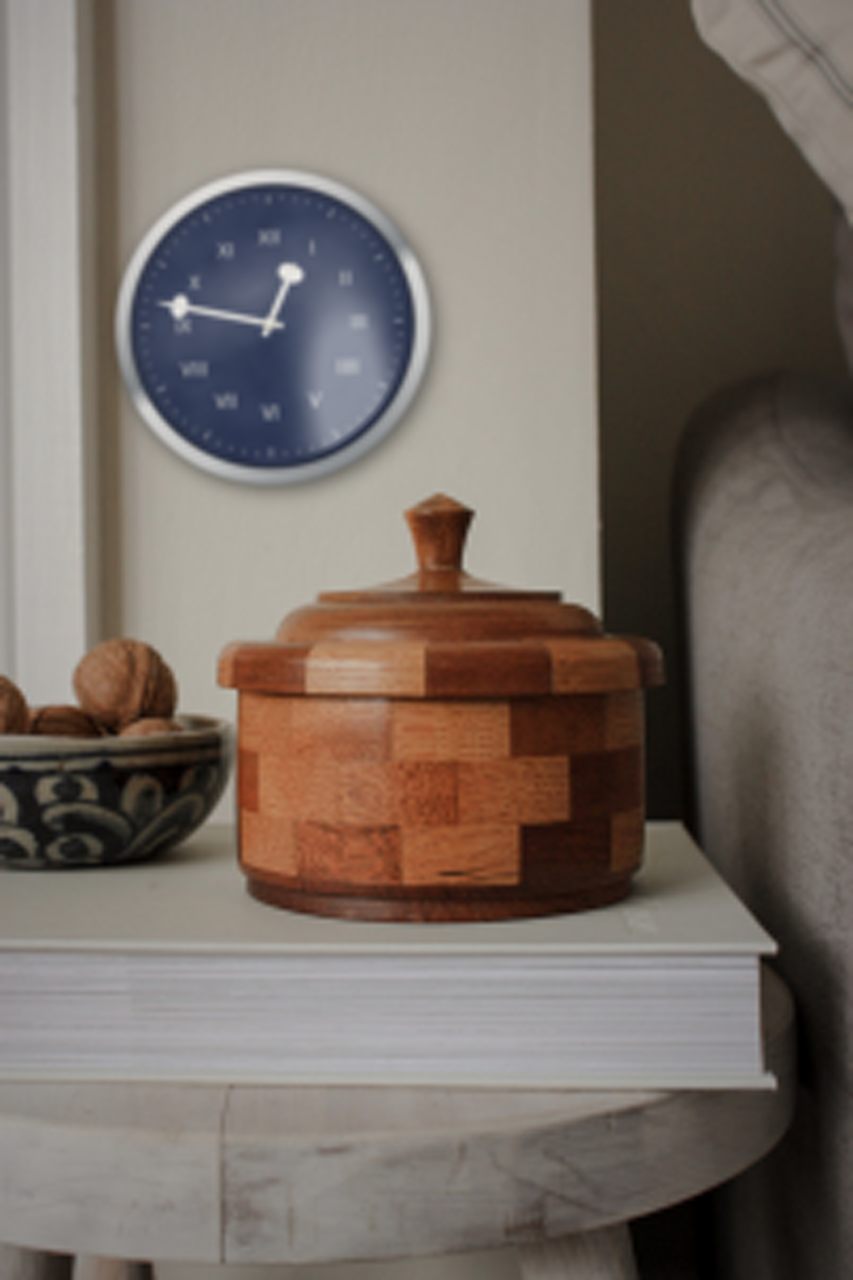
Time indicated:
12 h 47 min
